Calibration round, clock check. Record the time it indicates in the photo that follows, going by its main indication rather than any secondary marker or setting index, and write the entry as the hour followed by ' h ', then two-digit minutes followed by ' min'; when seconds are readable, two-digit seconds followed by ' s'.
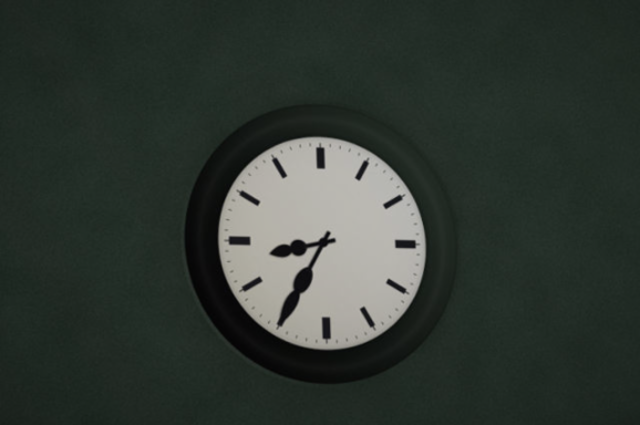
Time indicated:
8 h 35 min
